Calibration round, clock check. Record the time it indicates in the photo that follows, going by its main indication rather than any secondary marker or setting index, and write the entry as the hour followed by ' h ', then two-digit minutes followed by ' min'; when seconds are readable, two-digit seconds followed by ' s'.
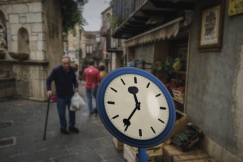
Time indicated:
11 h 36 min
